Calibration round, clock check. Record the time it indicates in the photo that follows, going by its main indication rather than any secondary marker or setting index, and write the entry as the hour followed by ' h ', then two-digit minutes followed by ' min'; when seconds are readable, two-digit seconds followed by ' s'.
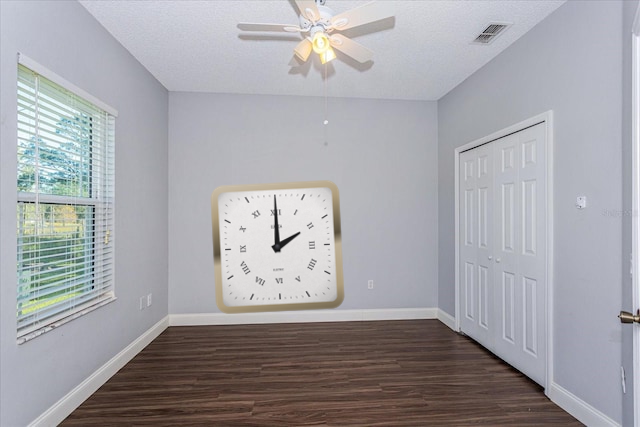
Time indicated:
2 h 00 min
